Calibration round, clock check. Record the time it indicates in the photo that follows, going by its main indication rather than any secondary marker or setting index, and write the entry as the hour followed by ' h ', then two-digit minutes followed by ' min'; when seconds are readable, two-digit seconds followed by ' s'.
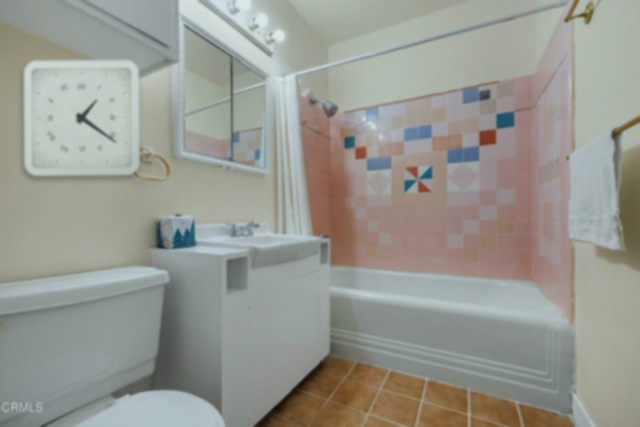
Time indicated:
1 h 21 min
